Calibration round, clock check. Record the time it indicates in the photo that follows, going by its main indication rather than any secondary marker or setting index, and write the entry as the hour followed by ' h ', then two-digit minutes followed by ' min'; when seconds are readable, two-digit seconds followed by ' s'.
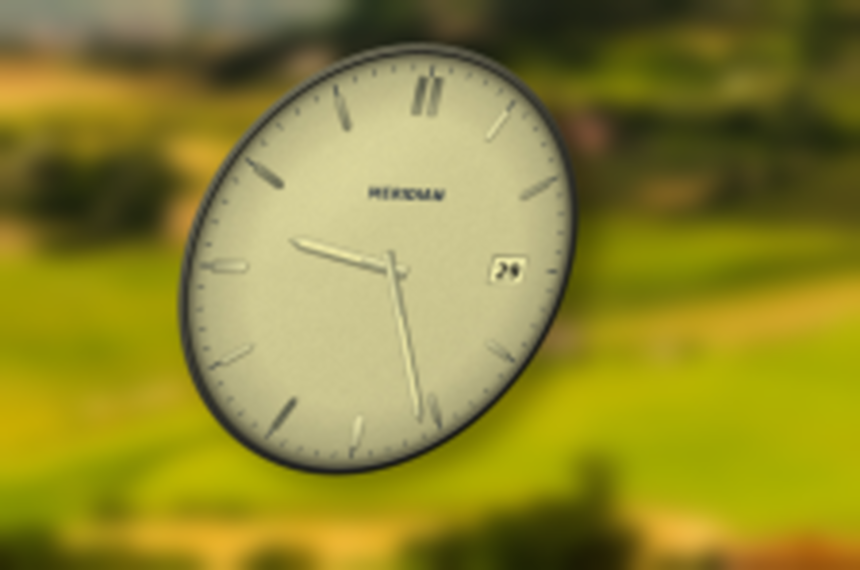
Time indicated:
9 h 26 min
